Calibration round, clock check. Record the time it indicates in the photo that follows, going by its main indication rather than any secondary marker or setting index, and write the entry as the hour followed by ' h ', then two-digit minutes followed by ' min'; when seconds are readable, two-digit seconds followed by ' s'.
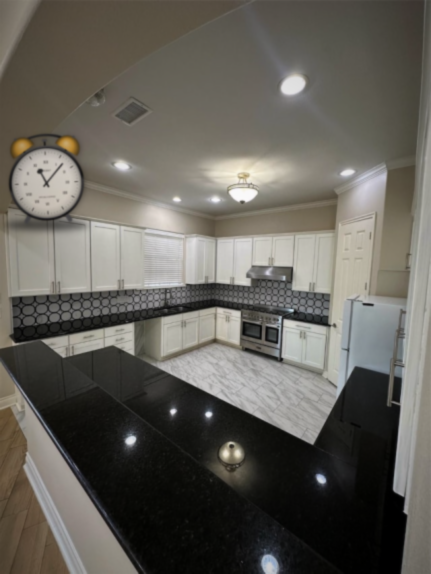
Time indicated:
11 h 07 min
